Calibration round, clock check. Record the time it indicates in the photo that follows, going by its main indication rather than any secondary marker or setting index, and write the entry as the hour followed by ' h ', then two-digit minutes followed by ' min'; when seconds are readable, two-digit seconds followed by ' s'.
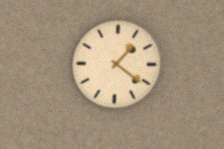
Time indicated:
1 h 21 min
